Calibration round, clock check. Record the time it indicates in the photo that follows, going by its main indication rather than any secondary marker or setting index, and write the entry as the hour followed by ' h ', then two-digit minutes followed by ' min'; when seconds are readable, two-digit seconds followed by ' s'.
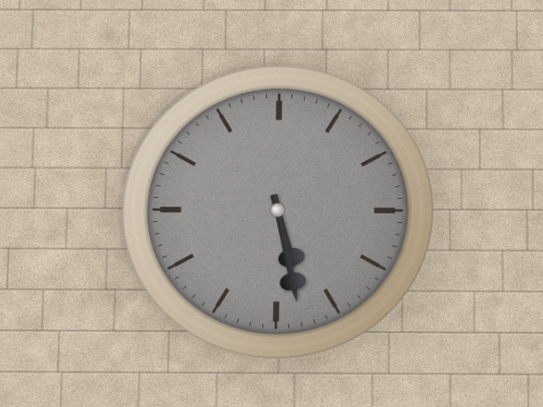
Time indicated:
5 h 28 min
